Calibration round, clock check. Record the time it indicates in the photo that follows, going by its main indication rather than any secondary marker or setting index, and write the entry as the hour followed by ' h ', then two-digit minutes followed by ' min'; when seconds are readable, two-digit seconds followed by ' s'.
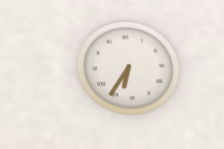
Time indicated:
6 h 36 min
